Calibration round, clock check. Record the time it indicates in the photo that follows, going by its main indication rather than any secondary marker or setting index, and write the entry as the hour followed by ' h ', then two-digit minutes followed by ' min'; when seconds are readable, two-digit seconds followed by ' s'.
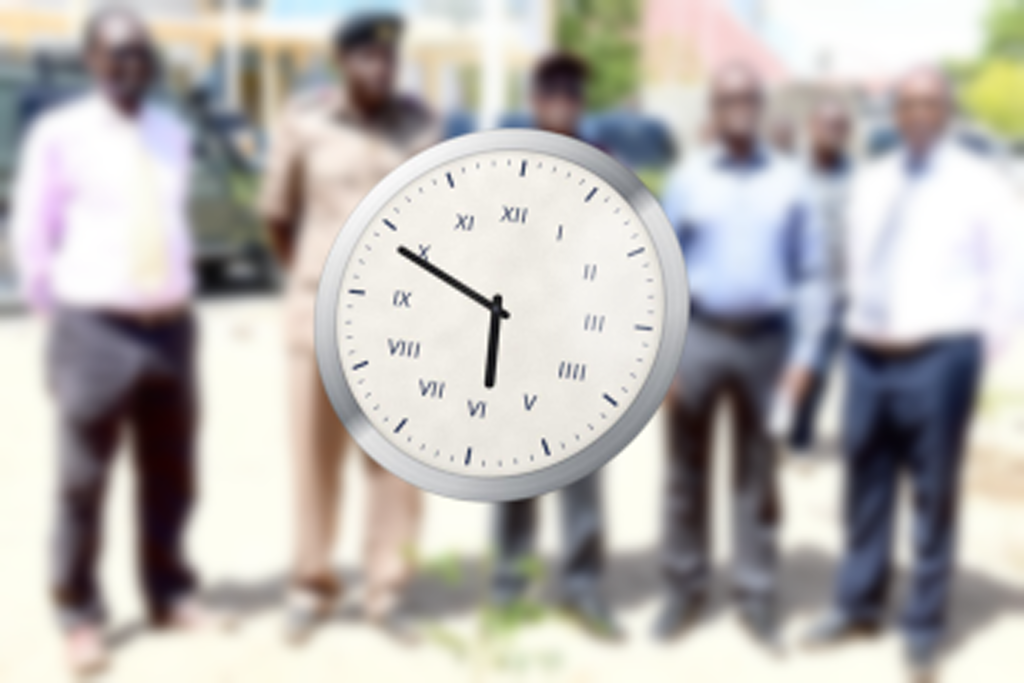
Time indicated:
5 h 49 min
